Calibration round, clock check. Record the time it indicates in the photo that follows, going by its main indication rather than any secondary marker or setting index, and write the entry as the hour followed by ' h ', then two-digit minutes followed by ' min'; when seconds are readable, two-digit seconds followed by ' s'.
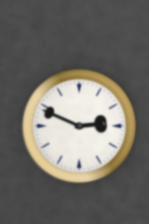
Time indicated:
2 h 49 min
